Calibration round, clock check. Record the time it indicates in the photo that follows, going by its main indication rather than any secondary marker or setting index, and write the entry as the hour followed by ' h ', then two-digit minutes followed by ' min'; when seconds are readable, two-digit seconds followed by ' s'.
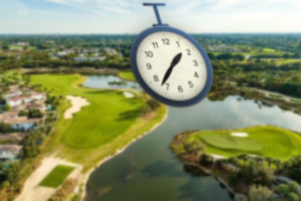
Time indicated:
1 h 37 min
